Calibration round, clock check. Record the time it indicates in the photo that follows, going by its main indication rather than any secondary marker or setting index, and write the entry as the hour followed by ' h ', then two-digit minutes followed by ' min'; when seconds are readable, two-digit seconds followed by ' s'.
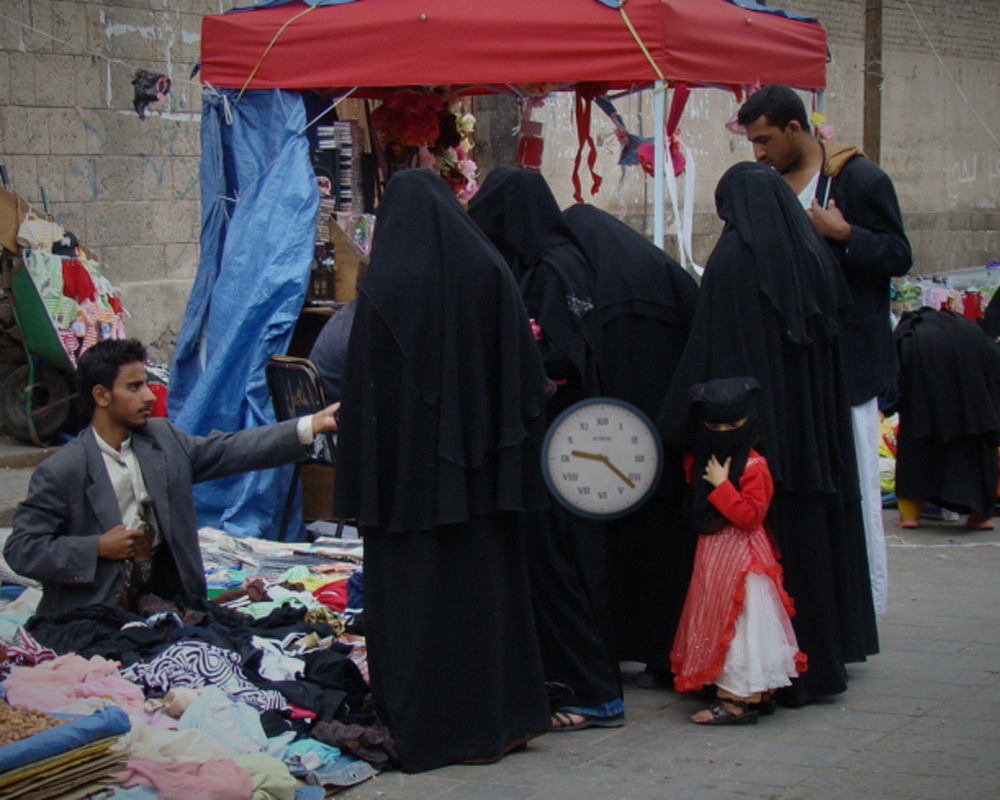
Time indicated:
9 h 22 min
